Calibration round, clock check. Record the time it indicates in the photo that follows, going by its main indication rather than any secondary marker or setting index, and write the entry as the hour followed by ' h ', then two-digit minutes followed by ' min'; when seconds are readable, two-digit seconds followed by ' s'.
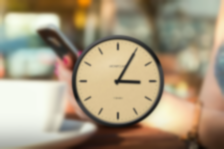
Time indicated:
3 h 05 min
